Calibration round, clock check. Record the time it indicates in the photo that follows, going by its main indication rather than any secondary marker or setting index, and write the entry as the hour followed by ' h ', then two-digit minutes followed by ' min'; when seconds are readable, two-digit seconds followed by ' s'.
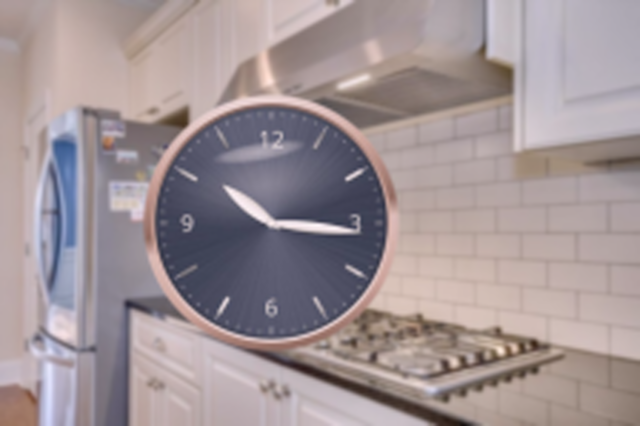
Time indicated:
10 h 16 min
